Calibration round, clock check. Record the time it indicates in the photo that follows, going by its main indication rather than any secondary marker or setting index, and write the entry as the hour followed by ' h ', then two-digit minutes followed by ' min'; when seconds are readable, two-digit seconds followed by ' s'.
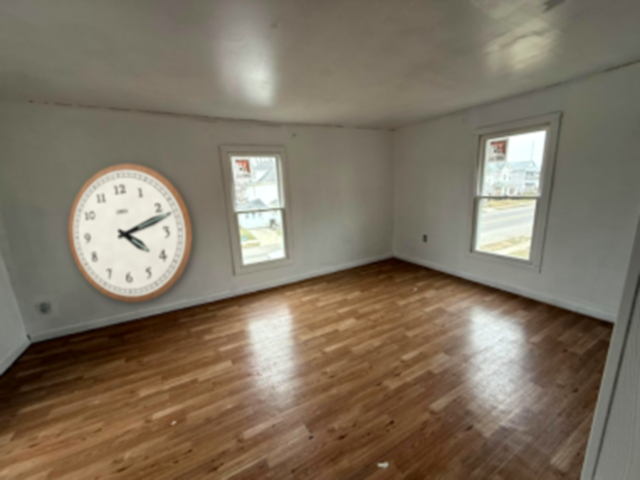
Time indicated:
4 h 12 min
